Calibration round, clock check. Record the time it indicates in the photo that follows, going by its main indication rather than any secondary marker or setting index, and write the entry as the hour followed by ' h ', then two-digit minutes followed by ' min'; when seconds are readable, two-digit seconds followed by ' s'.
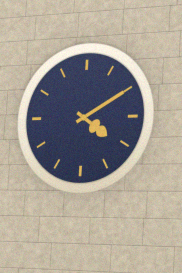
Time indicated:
4 h 10 min
